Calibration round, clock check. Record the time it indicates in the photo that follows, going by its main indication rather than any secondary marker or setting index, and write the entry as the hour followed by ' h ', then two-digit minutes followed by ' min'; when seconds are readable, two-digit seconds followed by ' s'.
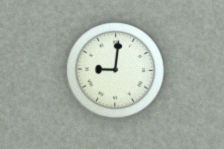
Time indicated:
9 h 01 min
